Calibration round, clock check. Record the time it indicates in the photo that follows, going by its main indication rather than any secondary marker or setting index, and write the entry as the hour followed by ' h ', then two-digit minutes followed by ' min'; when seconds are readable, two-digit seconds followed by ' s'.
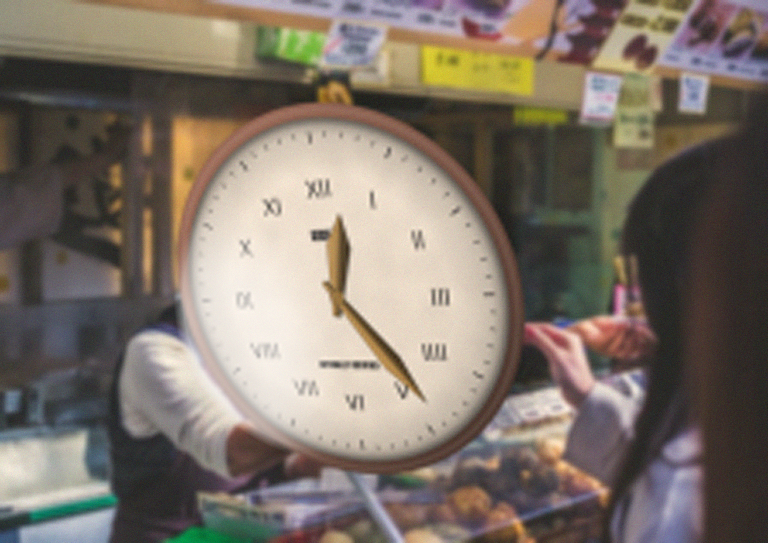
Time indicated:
12 h 24 min
